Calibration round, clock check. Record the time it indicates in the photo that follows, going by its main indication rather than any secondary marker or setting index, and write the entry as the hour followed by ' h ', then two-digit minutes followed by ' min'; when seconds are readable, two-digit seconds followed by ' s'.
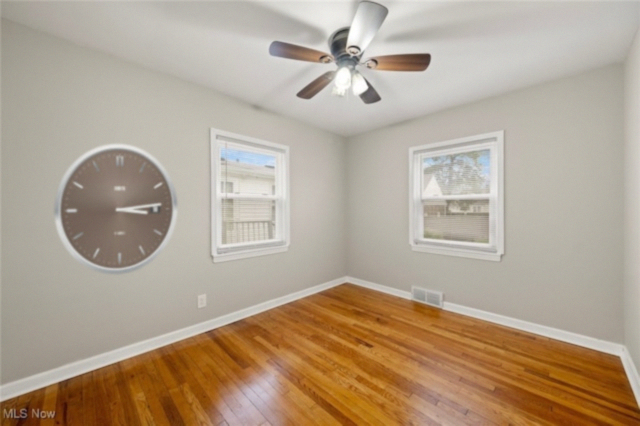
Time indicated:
3 h 14 min
